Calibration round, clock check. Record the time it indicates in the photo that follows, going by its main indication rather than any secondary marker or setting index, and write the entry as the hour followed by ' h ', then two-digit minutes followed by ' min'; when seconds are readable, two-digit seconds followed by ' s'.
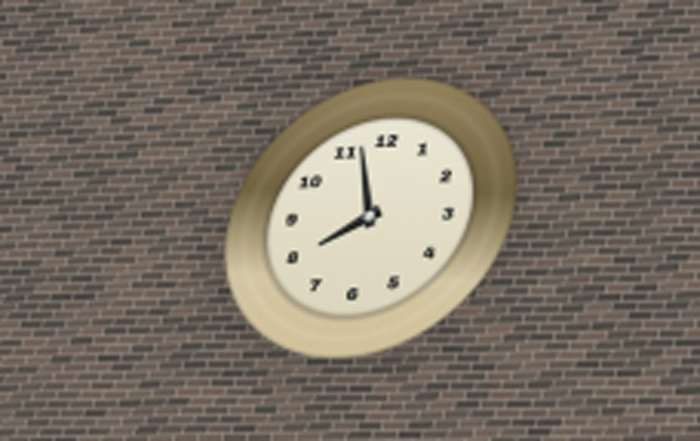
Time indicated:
7 h 57 min
